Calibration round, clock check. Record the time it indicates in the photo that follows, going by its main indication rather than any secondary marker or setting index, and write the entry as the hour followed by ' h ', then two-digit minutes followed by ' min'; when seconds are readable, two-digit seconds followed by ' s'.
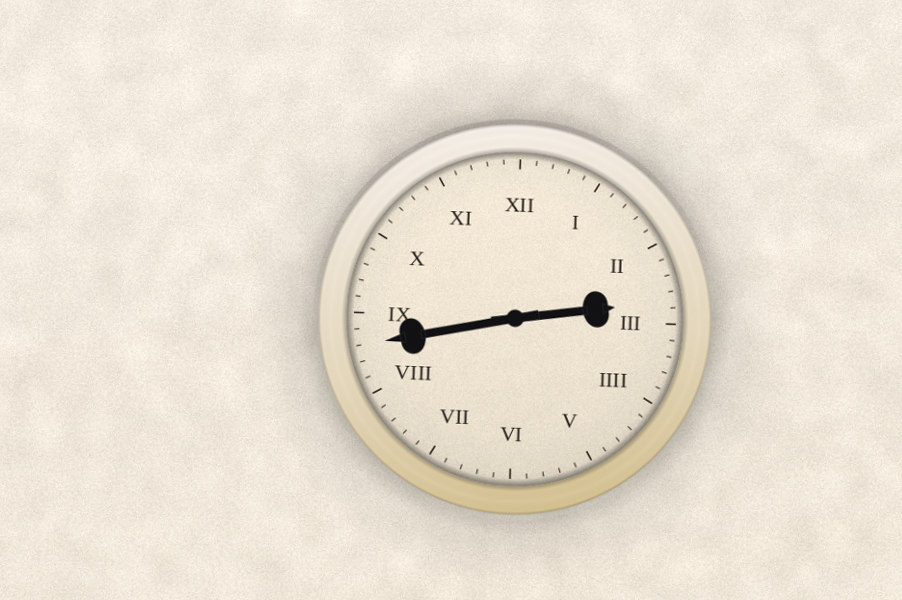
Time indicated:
2 h 43 min
